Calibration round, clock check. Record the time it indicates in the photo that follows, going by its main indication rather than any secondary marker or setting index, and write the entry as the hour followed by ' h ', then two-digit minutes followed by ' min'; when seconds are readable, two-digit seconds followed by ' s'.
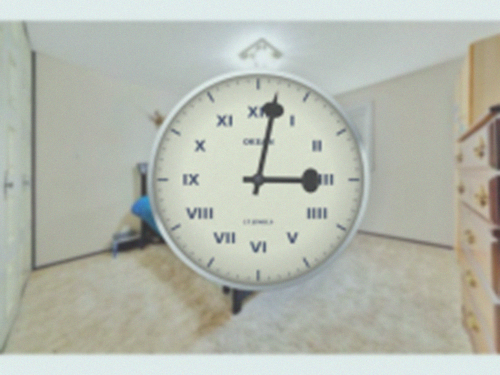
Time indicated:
3 h 02 min
